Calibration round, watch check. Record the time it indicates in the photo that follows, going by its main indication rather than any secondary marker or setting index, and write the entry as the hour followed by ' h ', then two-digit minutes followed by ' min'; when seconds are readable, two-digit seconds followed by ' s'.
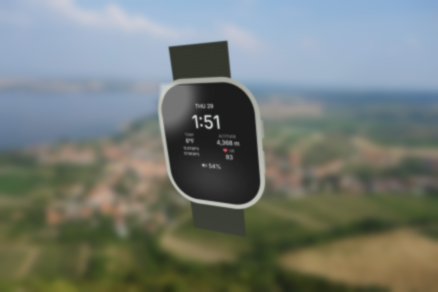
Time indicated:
1 h 51 min
